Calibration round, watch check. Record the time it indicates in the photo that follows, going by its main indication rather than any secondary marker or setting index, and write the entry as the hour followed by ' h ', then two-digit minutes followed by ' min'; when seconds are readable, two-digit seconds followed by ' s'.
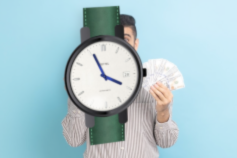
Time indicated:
3 h 56 min
